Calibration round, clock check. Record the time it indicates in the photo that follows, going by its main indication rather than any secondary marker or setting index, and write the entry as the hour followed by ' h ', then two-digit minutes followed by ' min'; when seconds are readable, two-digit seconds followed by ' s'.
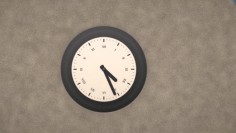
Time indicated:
4 h 26 min
